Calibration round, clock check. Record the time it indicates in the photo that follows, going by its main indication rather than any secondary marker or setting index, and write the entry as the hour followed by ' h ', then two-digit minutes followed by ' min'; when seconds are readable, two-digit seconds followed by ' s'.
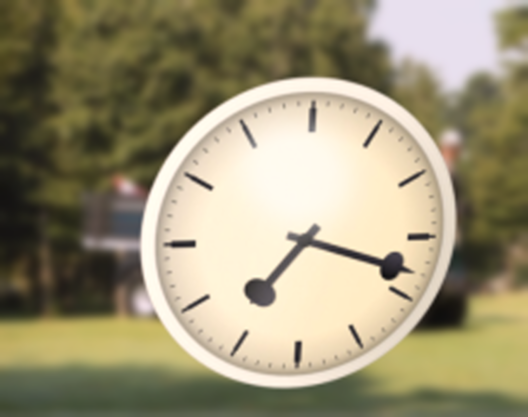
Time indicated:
7 h 18 min
